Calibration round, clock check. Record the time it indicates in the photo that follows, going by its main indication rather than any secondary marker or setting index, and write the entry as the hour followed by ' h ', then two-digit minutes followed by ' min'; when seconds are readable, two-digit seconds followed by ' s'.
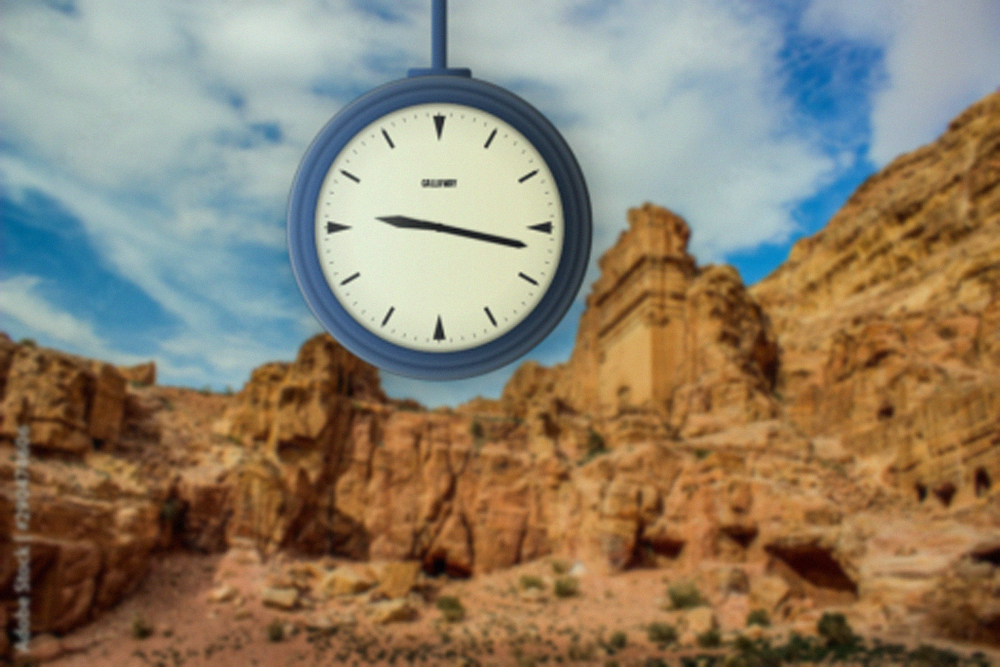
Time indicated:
9 h 17 min
